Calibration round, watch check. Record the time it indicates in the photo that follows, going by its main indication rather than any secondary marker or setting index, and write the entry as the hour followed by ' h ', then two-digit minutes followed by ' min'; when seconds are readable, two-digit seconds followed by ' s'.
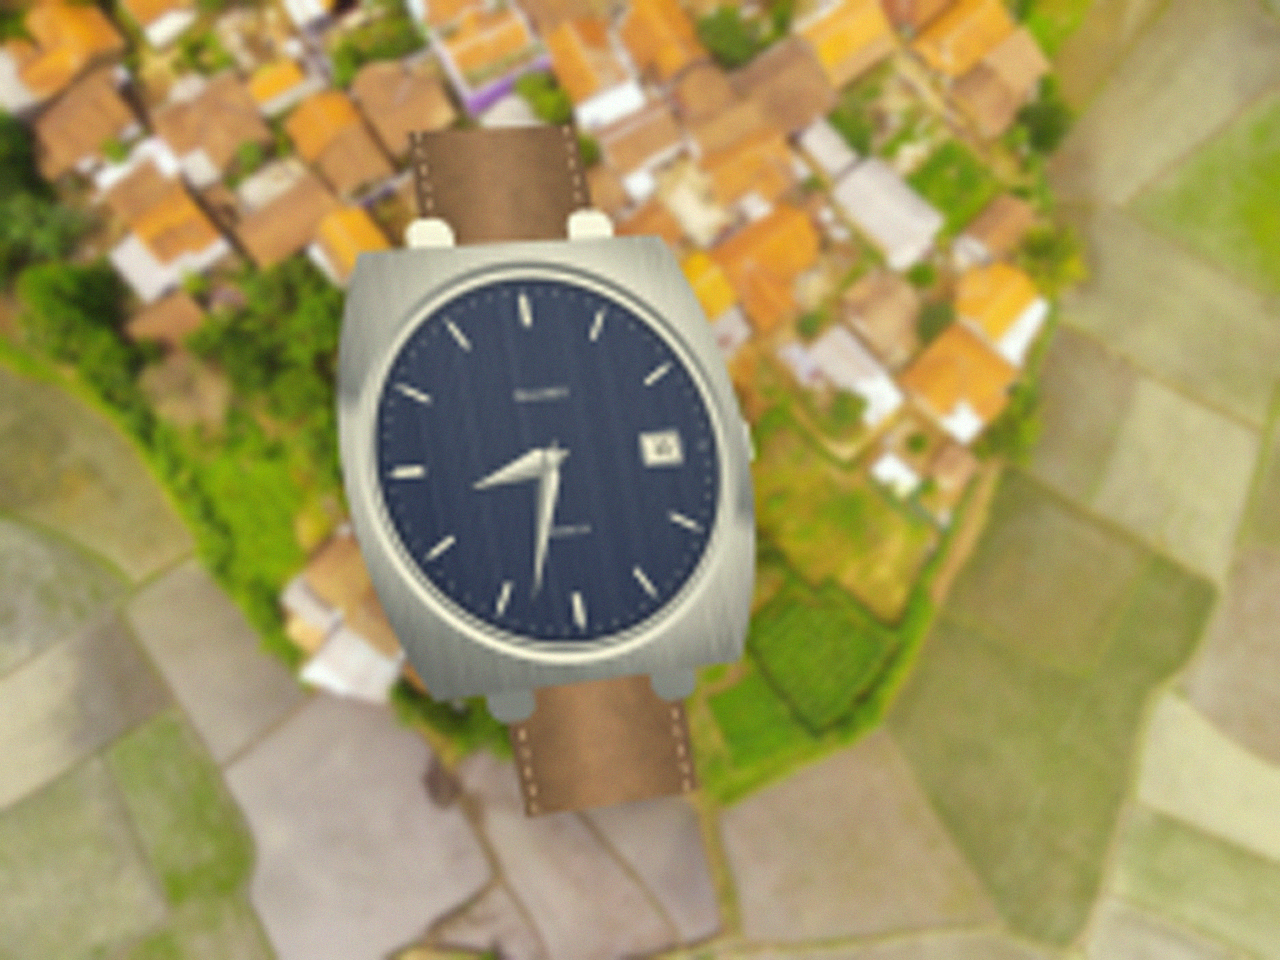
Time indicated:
8 h 33 min
